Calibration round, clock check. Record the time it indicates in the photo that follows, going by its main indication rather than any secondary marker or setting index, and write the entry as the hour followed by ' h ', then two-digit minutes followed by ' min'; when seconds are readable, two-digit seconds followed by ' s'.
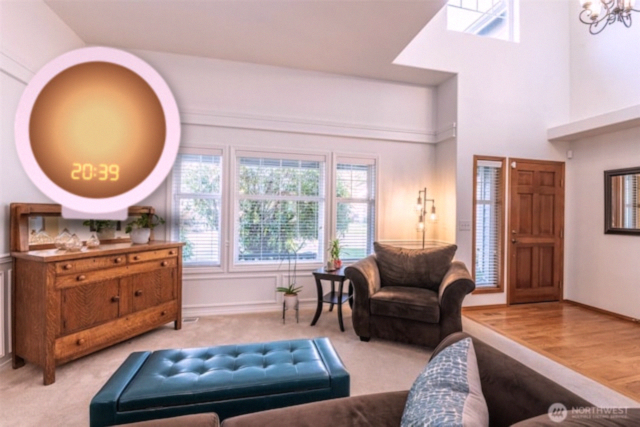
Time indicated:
20 h 39 min
